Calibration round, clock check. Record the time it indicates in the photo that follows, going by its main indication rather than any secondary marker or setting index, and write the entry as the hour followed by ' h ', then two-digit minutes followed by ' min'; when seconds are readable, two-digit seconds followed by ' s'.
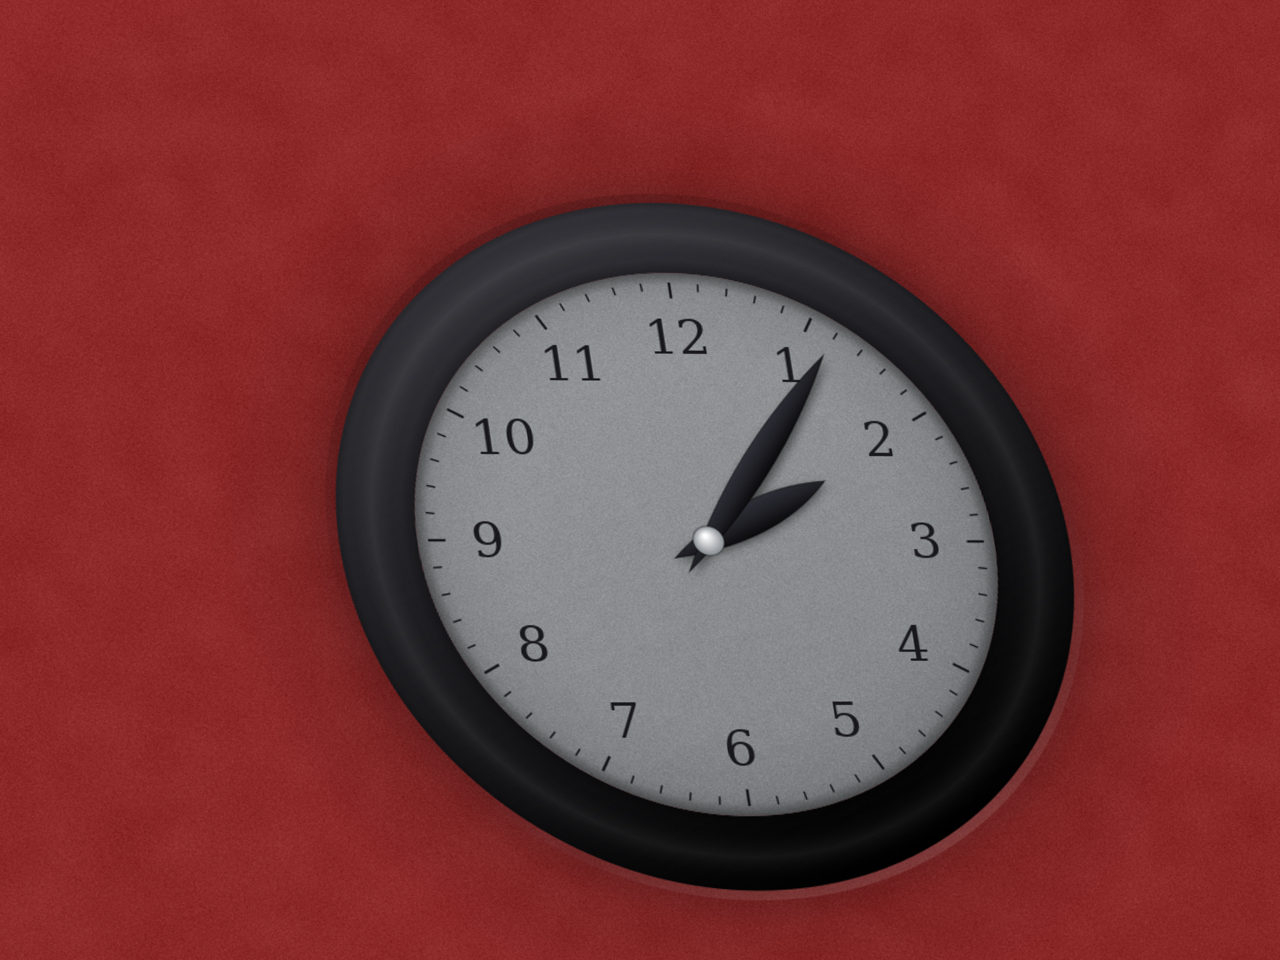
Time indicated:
2 h 06 min
